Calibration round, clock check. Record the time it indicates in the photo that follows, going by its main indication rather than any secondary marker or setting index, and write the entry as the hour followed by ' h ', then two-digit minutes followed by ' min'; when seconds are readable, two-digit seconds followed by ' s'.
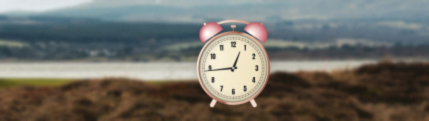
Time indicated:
12 h 44 min
